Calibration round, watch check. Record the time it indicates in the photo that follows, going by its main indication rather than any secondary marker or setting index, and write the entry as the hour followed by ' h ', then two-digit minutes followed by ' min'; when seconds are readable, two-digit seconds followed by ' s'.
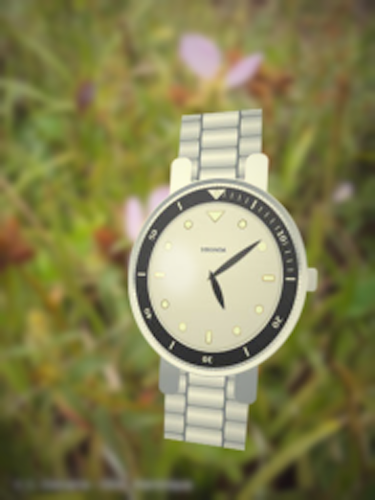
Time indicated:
5 h 09 min
